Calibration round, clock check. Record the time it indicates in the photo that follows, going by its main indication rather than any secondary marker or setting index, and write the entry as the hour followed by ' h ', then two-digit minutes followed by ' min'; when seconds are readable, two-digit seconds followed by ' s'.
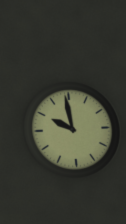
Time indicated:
9 h 59 min
